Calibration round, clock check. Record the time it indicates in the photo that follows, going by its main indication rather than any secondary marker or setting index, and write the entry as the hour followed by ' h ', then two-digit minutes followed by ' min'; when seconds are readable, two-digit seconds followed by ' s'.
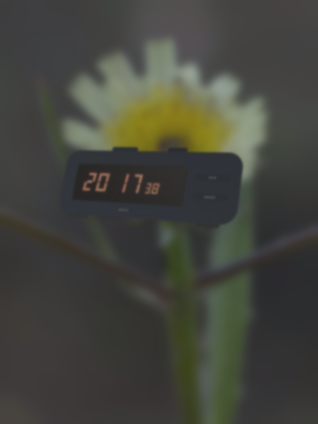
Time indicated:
20 h 17 min
